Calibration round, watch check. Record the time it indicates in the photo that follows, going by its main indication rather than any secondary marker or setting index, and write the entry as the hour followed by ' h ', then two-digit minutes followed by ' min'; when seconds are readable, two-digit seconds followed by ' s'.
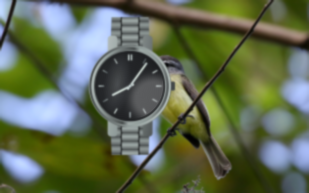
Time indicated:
8 h 06 min
